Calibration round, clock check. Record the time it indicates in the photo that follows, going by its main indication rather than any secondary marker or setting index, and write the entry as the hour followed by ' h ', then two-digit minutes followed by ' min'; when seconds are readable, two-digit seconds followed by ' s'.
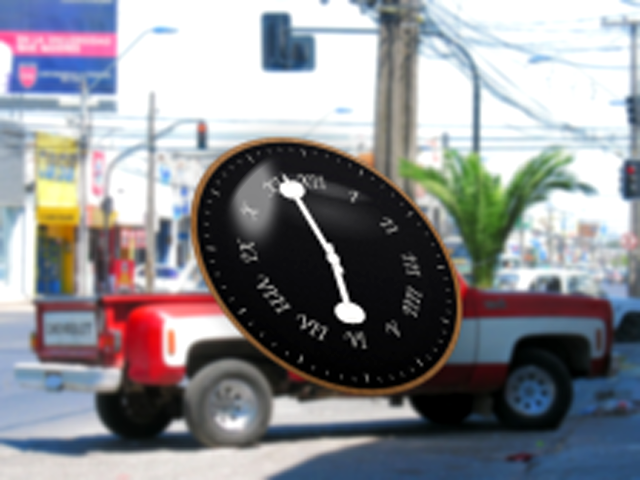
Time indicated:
5 h 57 min
